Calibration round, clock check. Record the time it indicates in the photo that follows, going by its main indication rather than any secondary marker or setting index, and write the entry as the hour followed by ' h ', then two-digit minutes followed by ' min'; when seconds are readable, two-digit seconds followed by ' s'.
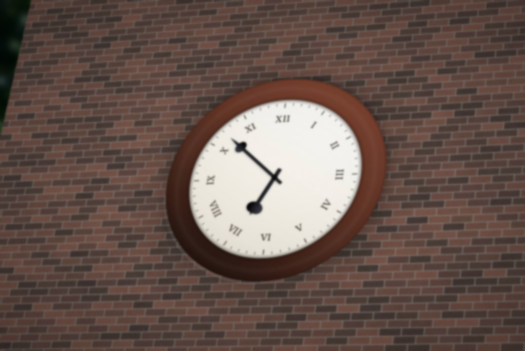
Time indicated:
6 h 52 min
